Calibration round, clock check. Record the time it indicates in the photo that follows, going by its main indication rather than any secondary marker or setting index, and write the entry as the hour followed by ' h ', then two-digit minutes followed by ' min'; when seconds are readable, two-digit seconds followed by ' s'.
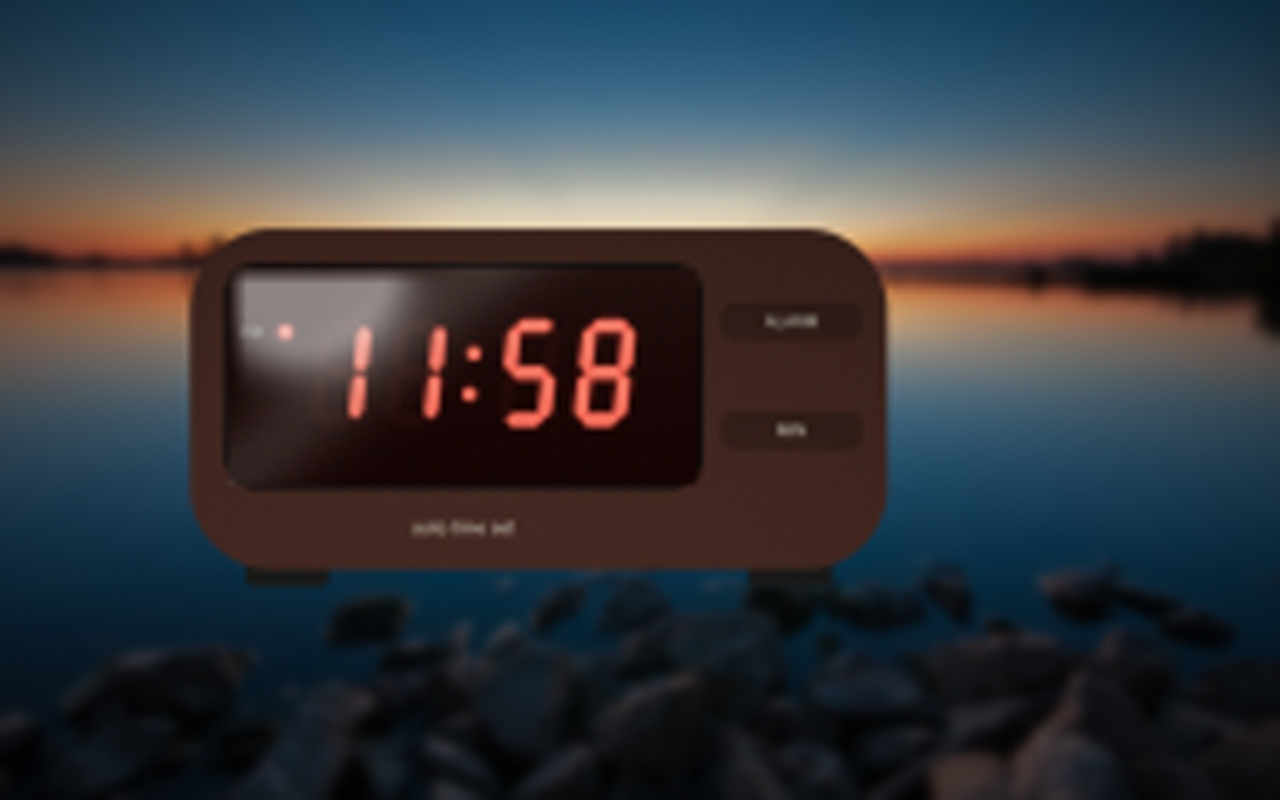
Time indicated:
11 h 58 min
